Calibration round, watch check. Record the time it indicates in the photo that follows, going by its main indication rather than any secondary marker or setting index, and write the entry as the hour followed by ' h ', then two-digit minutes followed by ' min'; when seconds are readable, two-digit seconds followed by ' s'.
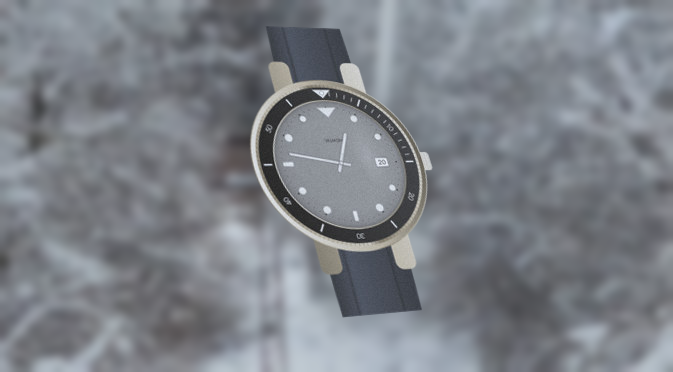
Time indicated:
12 h 47 min
